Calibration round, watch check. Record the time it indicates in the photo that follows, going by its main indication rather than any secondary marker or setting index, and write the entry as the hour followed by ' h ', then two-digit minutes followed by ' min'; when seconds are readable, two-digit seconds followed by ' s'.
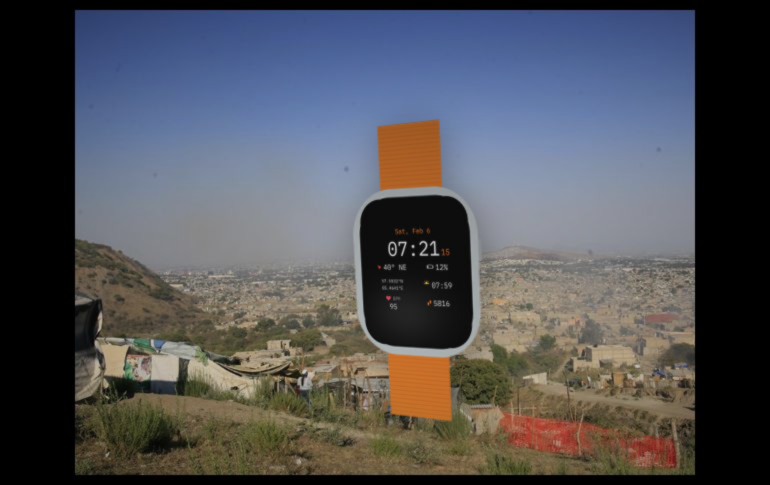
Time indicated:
7 h 21 min
